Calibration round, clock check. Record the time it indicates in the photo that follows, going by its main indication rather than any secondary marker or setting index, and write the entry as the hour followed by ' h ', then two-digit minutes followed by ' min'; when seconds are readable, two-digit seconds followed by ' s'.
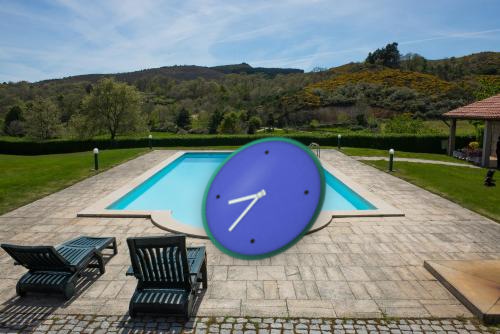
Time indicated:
8 h 36 min
